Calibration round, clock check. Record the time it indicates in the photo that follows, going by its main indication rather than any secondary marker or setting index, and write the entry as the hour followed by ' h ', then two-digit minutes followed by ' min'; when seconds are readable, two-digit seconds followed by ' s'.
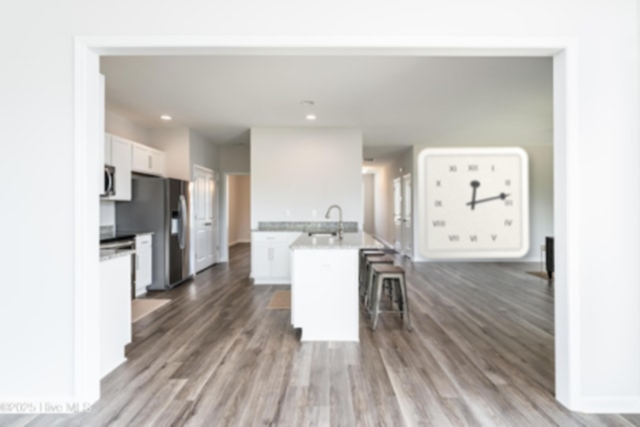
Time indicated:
12 h 13 min
